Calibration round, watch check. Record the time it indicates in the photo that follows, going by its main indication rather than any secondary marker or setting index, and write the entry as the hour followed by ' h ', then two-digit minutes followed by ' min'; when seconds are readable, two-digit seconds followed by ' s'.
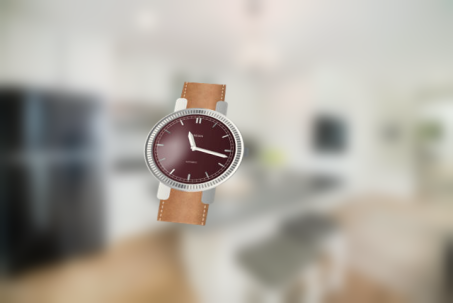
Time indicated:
11 h 17 min
